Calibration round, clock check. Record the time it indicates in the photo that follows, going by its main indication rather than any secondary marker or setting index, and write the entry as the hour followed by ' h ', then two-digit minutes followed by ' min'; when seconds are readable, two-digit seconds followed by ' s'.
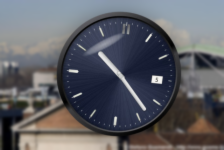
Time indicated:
10 h 23 min
